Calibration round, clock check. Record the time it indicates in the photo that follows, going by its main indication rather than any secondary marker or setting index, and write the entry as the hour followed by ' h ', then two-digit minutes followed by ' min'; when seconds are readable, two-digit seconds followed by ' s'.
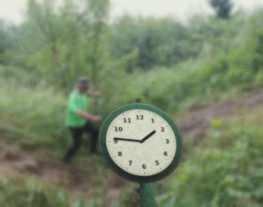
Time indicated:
1 h 46 min
